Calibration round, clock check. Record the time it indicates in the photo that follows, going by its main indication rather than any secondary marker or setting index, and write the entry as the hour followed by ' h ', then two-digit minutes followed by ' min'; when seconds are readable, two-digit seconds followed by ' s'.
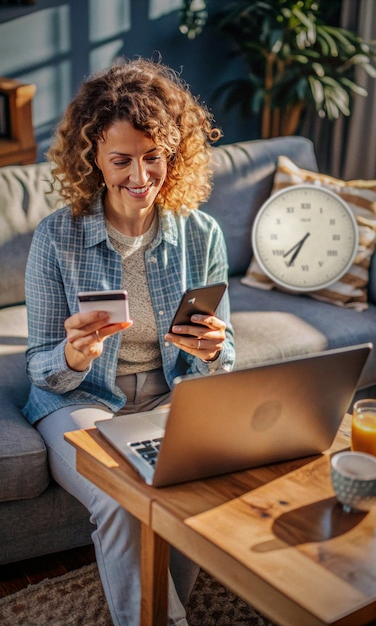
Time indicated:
7 h 35 min
